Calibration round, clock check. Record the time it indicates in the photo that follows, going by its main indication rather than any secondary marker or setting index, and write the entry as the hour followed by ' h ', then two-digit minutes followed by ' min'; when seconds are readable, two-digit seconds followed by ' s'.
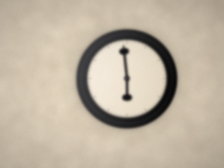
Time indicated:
5 h 59 min
